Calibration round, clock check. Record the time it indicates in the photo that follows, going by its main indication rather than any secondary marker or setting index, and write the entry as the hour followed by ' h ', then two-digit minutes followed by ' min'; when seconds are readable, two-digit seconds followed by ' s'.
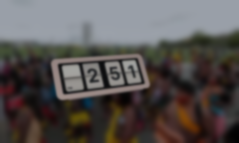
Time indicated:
2 h 51 min
